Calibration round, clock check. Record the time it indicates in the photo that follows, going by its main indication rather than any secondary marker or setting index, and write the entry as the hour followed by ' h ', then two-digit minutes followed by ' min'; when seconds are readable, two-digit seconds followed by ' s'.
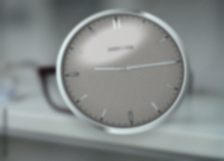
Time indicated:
9 h 15 min
